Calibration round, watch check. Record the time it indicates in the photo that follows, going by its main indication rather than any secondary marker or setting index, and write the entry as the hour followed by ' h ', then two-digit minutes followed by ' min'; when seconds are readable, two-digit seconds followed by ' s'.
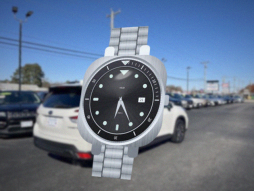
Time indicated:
6 h 25 min
